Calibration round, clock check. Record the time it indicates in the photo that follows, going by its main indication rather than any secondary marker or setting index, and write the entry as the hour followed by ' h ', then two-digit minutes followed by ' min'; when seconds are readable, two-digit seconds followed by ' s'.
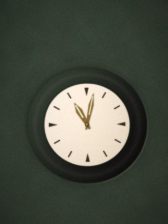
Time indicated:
11 h 02 min
